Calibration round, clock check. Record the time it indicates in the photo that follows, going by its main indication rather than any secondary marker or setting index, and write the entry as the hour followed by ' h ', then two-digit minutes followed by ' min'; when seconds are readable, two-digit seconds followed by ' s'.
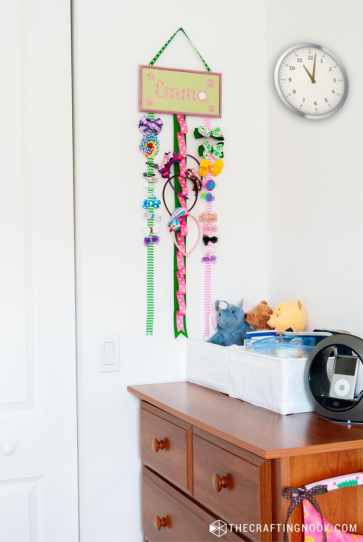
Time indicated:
11 h 02 min
